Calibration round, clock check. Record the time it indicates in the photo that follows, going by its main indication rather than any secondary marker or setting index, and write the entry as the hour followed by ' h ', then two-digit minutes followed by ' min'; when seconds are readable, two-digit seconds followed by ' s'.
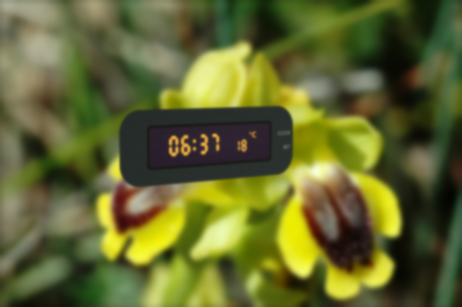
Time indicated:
6 h 37 min
